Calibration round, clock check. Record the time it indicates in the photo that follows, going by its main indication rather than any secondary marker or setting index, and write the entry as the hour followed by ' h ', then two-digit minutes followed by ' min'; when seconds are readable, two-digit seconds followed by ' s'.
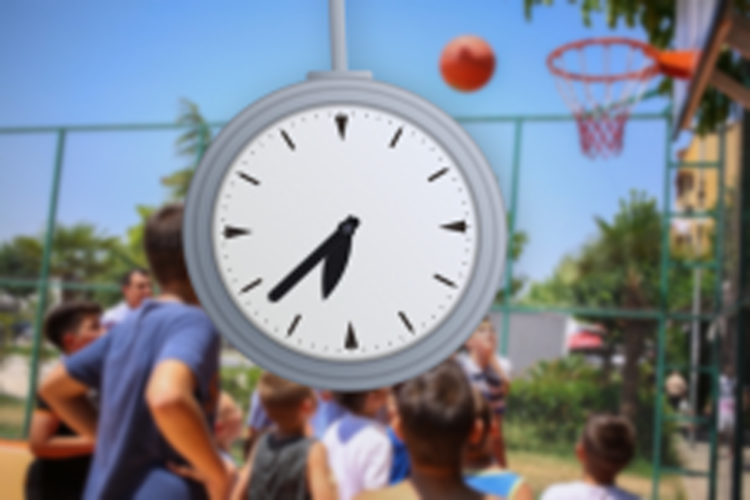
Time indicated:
6 h 38 min
